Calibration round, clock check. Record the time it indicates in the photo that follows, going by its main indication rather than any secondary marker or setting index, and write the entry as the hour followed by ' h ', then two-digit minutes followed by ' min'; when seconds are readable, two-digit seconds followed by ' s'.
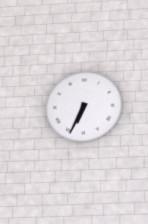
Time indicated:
6 h 34 min
